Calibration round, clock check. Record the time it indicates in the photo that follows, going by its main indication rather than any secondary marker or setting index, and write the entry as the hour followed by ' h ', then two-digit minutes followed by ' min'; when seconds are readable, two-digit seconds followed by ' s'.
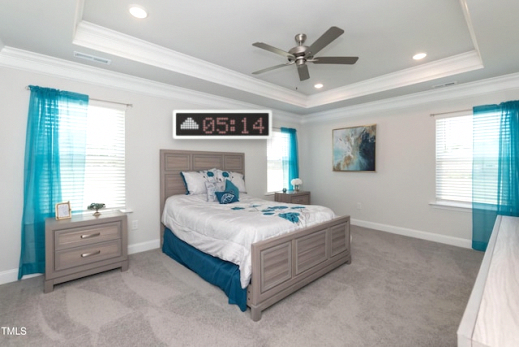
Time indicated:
5 h 14 min
